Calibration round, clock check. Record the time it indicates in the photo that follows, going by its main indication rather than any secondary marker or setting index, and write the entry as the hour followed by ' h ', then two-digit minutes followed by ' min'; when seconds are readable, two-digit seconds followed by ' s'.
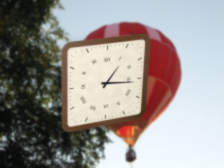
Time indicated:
1 h 16 min
